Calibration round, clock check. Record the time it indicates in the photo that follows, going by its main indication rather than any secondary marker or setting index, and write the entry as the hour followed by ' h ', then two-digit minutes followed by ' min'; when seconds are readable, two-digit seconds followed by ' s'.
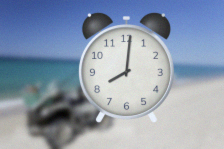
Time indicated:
8 h 01 min
